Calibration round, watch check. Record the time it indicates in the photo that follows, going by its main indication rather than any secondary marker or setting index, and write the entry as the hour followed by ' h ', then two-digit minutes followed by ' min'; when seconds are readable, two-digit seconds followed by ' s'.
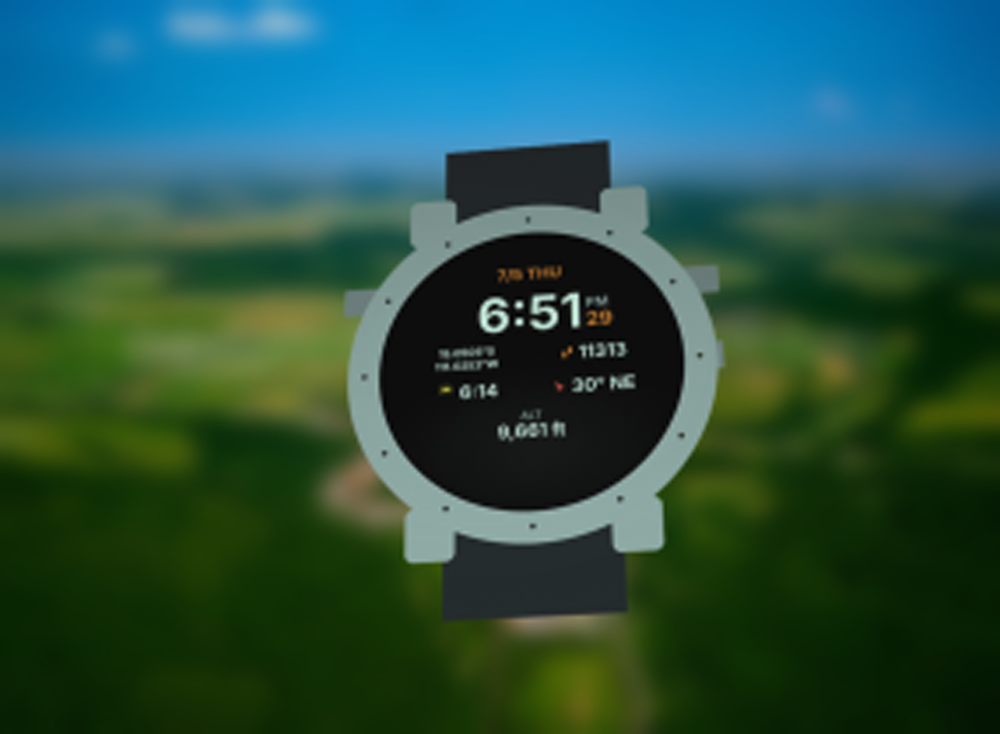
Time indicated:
6 h 51 min
